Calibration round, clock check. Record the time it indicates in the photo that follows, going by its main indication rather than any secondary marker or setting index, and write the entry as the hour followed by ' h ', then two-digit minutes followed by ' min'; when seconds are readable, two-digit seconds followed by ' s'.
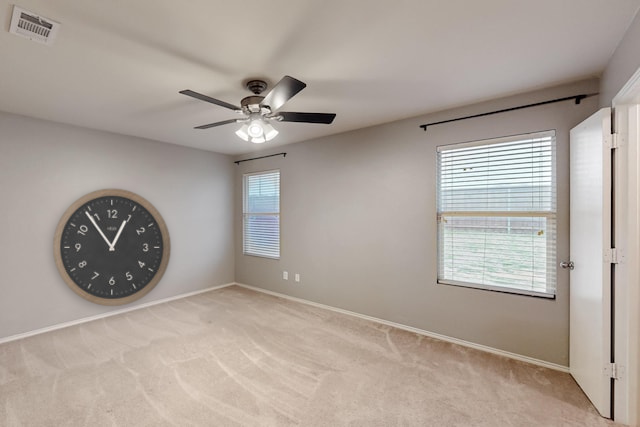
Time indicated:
12 h 54 min
